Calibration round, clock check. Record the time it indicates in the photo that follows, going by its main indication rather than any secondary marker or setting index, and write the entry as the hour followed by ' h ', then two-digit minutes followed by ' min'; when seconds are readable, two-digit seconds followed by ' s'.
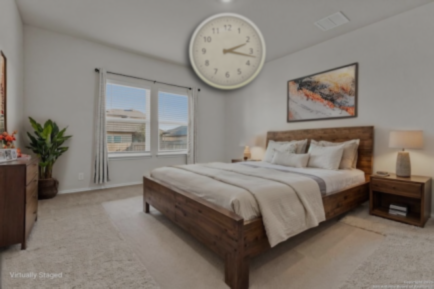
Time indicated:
2 h 17 min
